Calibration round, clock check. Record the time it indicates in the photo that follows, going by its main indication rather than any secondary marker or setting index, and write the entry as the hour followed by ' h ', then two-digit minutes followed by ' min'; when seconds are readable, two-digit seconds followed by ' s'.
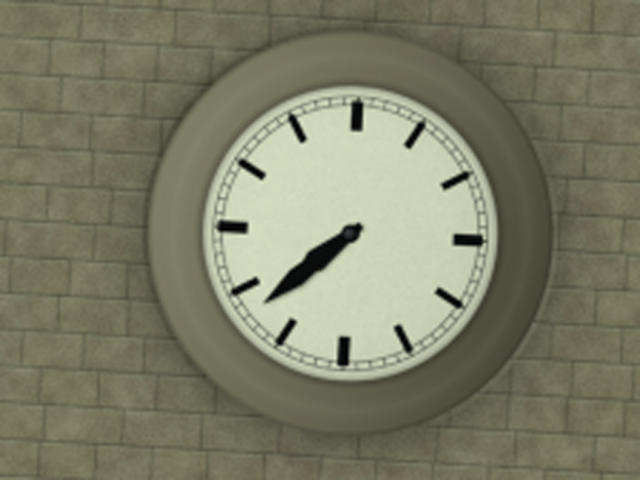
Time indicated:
7 h 38 min
